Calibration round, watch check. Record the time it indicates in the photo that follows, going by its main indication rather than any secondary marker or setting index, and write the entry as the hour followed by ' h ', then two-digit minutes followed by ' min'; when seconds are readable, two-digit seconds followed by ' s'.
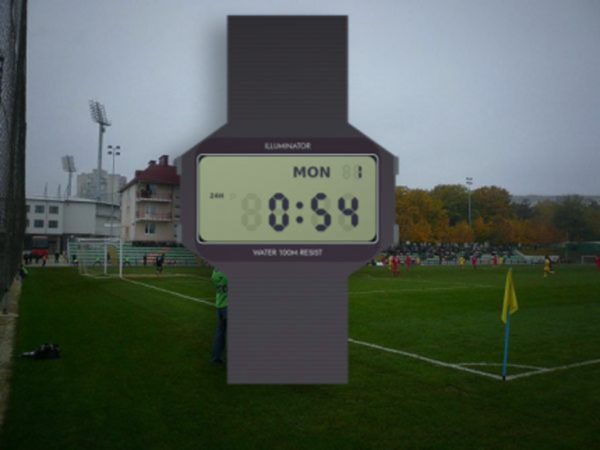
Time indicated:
0 h 54 min
